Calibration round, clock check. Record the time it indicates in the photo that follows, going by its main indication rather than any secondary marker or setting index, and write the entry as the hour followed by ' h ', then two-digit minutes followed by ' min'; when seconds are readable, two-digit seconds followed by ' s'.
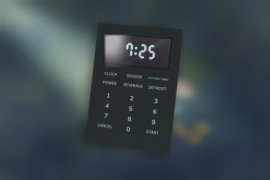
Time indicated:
7 h 25 min
